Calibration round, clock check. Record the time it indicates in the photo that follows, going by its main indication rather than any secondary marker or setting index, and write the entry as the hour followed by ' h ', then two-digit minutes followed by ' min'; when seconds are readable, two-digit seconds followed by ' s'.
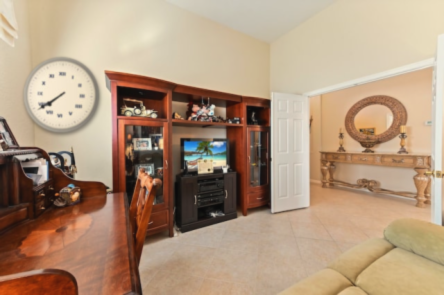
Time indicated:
7 h 39 min
